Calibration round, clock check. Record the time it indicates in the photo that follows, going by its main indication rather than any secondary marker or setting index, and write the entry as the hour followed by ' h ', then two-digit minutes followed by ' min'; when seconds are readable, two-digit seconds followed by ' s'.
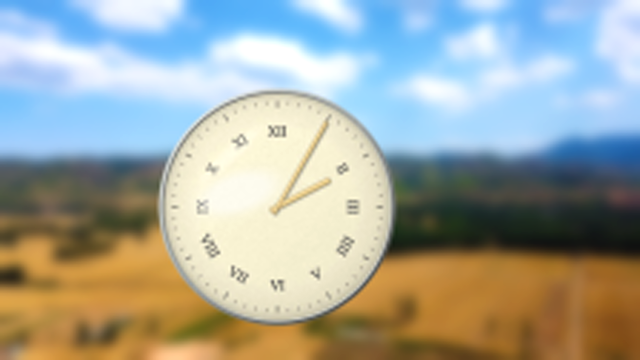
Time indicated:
2 h 05 min
